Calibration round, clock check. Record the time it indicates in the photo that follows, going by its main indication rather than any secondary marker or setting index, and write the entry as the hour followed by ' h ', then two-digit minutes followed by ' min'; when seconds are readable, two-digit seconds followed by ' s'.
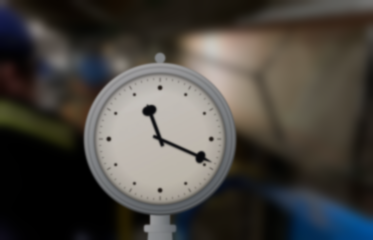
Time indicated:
11 h 19 min
